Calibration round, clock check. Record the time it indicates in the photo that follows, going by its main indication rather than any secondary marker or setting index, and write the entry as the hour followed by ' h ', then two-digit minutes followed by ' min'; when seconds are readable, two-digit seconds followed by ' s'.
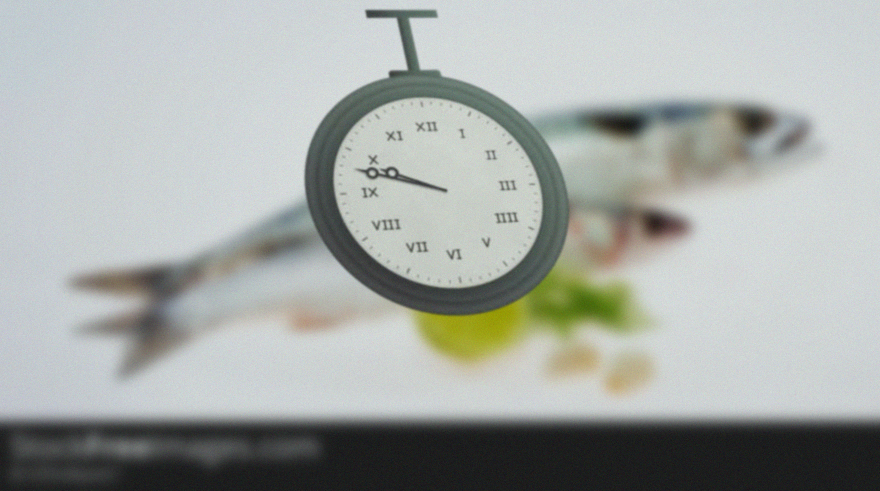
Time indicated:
9 h 48 min
